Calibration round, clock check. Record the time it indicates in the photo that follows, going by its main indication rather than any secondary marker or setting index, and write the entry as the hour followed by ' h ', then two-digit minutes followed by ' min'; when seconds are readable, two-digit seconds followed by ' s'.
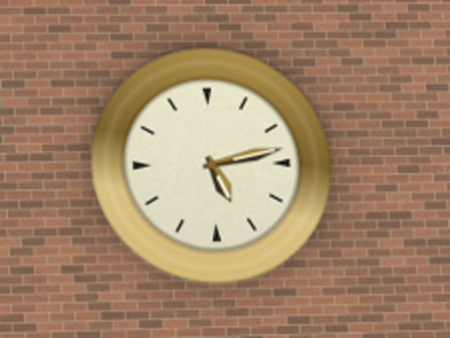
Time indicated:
5 h 13 min
